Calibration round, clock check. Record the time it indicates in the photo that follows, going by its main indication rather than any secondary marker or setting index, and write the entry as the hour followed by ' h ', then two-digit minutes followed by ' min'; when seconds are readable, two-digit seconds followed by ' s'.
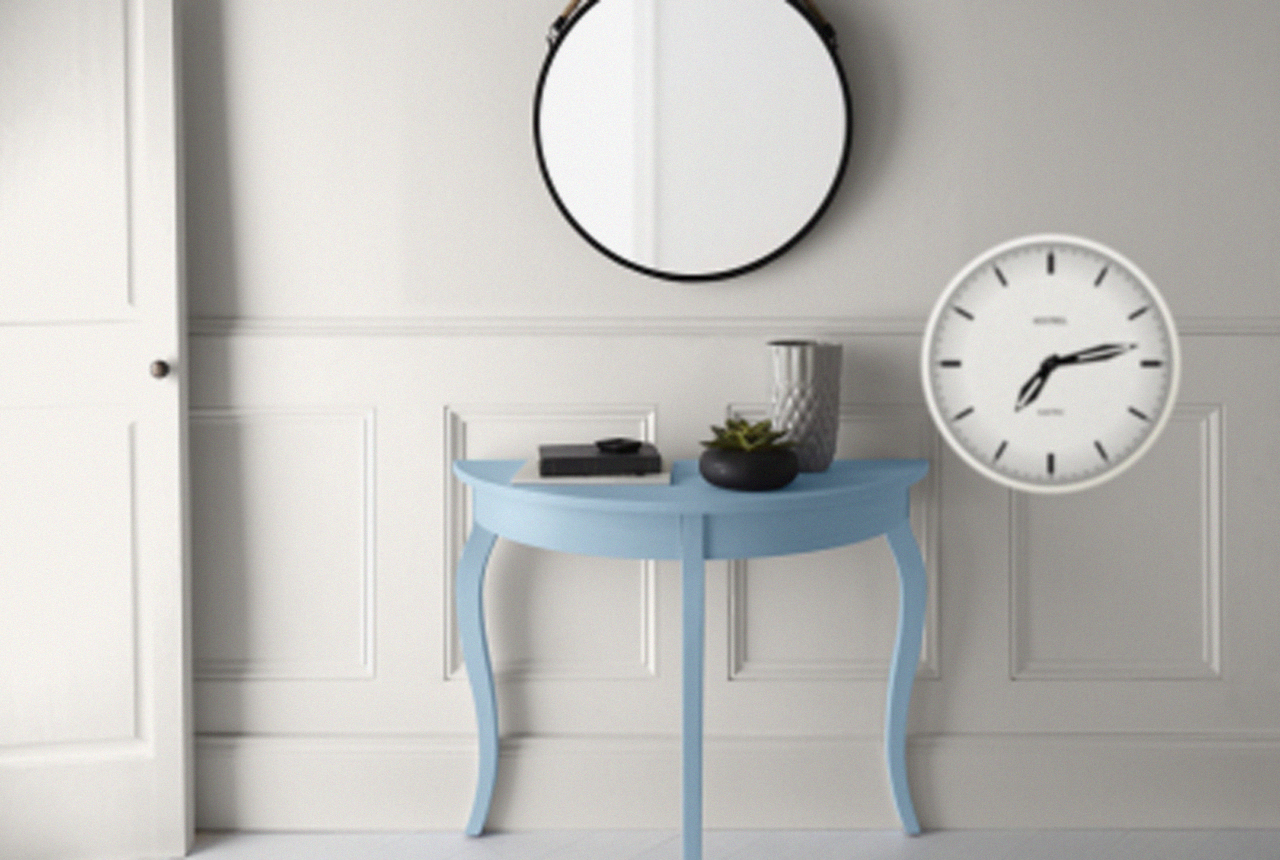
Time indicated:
7 h 13 min
